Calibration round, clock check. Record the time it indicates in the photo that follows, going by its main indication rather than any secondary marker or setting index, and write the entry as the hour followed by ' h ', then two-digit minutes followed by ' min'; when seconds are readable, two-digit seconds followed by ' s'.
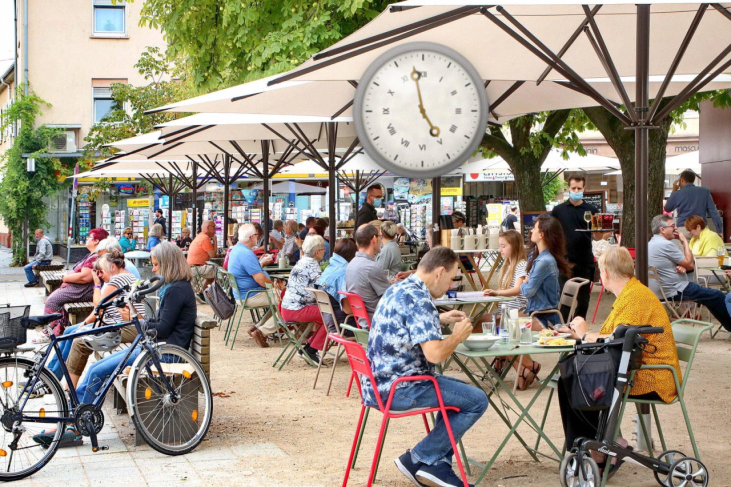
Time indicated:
4 h 58 min
